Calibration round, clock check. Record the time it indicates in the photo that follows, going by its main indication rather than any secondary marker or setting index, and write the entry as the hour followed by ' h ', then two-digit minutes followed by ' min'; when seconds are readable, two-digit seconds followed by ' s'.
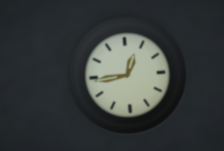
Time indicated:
12 h 44 min
